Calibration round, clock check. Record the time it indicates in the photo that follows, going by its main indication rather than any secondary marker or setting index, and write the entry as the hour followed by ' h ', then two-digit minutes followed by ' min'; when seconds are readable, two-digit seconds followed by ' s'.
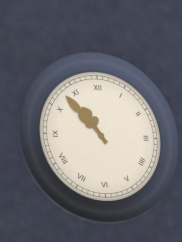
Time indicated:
10 h 53 min
